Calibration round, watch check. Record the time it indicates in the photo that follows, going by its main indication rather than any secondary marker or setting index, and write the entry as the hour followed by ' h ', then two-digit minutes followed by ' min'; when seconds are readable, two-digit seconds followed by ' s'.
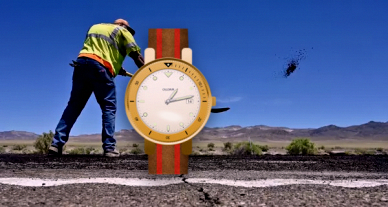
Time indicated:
1 h 13 min
